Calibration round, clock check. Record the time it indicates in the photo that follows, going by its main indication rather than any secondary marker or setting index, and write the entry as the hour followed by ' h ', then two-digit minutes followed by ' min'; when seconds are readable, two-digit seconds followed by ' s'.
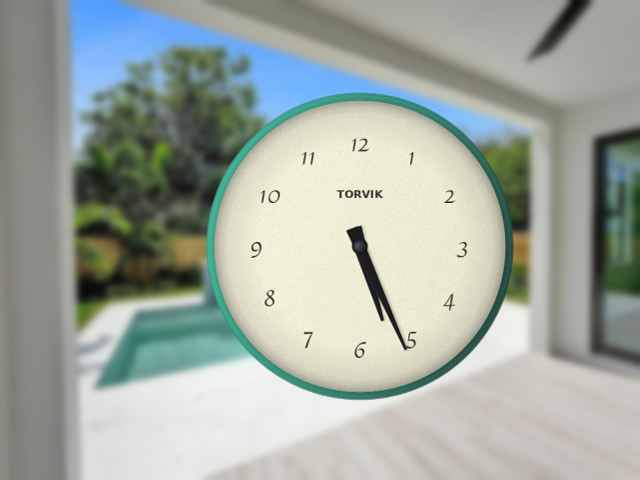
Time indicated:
5 h 26 min
